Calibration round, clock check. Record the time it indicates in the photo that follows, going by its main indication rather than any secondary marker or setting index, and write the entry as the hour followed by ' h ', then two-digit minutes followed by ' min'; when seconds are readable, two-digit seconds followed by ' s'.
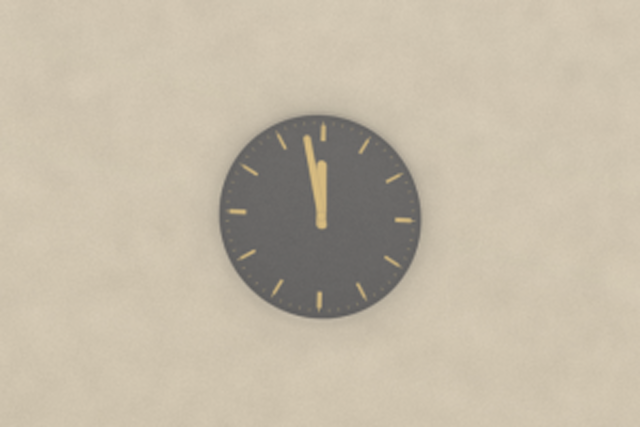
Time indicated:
11 h 58 min
